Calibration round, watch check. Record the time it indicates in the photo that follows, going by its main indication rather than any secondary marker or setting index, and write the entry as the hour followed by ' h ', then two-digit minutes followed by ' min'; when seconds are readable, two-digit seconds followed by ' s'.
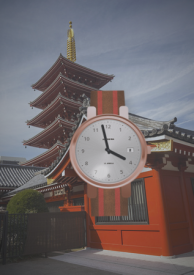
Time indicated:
3 h 58 min
